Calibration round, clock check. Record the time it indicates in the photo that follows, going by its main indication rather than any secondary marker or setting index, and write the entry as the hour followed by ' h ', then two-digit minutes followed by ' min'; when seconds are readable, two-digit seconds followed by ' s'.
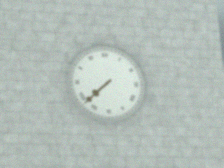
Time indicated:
7 h 38 min
